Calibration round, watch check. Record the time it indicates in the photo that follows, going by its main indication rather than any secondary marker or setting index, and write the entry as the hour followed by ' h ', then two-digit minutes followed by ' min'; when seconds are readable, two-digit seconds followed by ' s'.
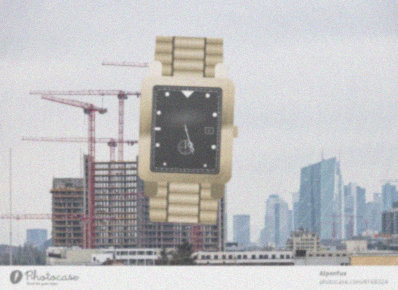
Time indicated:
5 h 27 min
